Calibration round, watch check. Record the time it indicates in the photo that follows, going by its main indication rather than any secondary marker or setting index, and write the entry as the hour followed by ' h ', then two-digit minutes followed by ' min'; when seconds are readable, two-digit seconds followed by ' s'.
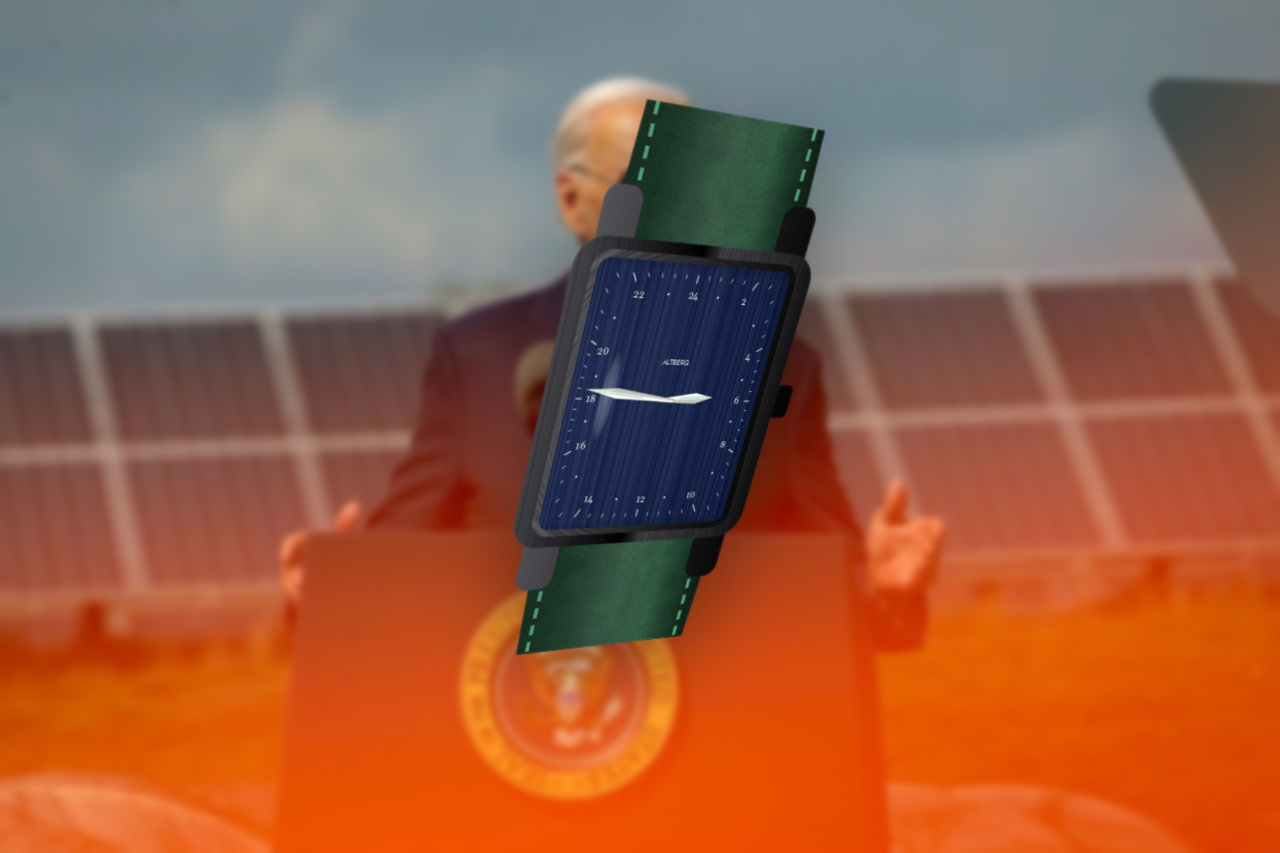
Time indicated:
5 h 46 min
